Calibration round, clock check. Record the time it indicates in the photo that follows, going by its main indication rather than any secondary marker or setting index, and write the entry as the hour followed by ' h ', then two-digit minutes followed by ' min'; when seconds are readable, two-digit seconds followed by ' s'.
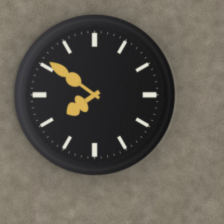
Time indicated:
7 h 51 min
